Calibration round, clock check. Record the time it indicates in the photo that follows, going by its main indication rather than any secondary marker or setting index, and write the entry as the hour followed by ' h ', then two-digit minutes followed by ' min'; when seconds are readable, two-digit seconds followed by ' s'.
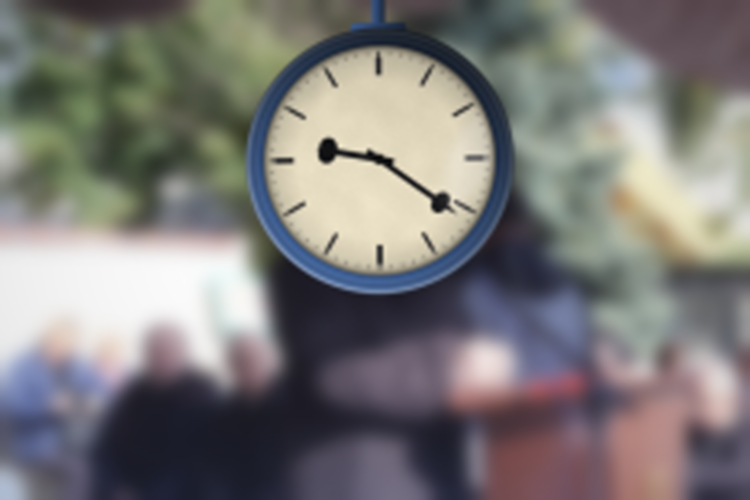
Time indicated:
9 h 21 min
